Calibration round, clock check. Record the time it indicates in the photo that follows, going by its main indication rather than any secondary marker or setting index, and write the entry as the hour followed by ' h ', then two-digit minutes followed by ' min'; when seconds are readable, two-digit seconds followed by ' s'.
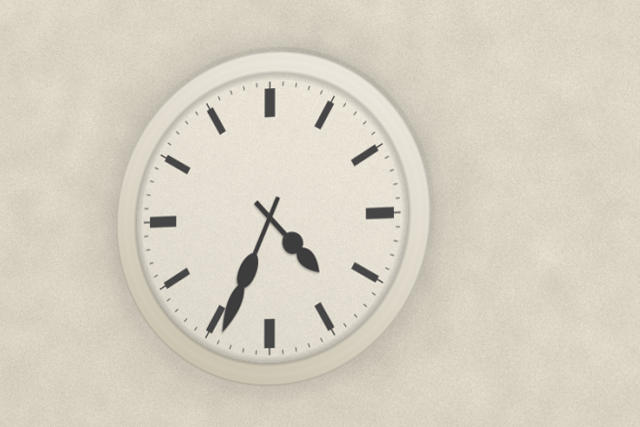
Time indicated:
4 h 34 min
